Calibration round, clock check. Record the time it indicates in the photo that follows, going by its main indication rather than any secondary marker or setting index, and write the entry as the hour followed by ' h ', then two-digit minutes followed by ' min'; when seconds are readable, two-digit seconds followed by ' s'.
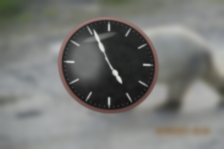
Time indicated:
4 h 56 min
